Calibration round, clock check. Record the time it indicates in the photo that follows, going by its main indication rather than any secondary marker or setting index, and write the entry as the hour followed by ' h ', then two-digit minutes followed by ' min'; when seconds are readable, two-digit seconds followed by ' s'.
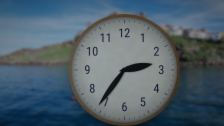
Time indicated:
2 h 36 min
